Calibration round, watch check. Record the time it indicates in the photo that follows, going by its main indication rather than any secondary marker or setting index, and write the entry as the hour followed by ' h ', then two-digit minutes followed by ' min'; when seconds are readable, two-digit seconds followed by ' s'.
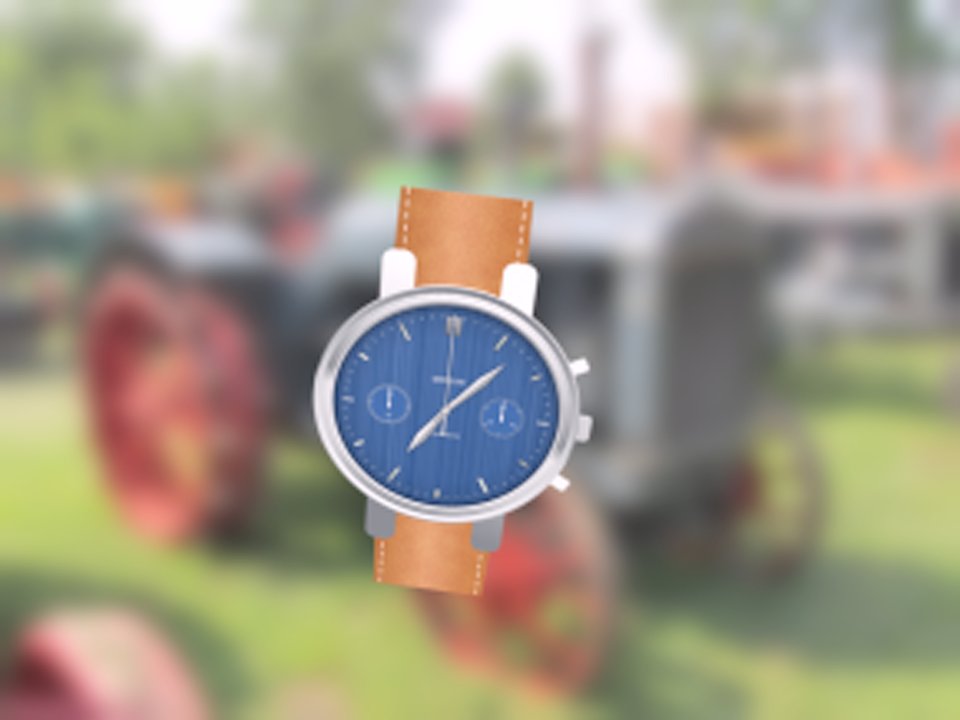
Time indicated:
7 h 07 min
